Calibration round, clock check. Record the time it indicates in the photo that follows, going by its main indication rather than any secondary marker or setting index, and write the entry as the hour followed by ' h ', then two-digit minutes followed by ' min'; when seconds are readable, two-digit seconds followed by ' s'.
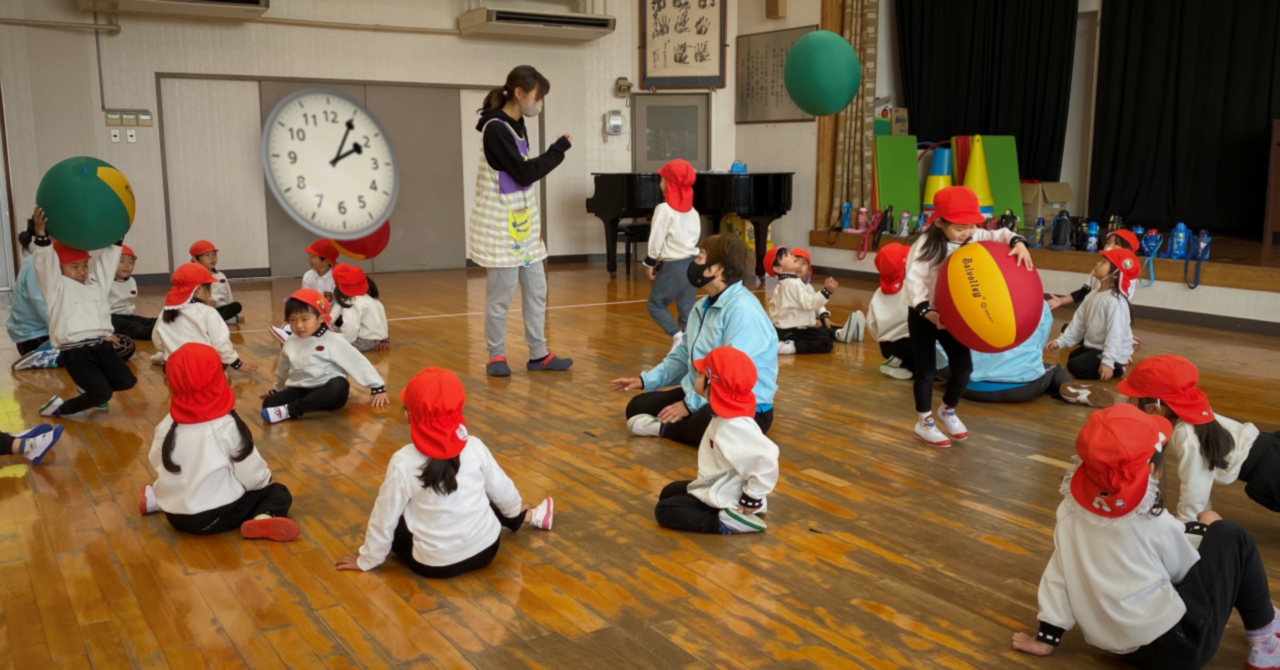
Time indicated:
2 h 05 min
